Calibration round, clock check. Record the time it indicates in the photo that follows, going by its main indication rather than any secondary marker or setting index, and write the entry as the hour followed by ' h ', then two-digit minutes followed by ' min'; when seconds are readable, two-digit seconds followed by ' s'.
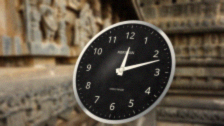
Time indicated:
12 h 12 min
